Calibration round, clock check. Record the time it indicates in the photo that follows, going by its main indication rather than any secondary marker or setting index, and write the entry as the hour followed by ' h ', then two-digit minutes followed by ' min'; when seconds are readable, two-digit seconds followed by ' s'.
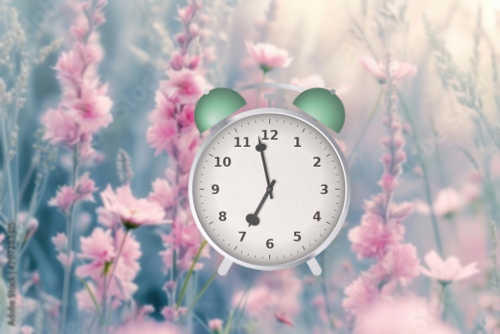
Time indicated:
6 h 58 min
